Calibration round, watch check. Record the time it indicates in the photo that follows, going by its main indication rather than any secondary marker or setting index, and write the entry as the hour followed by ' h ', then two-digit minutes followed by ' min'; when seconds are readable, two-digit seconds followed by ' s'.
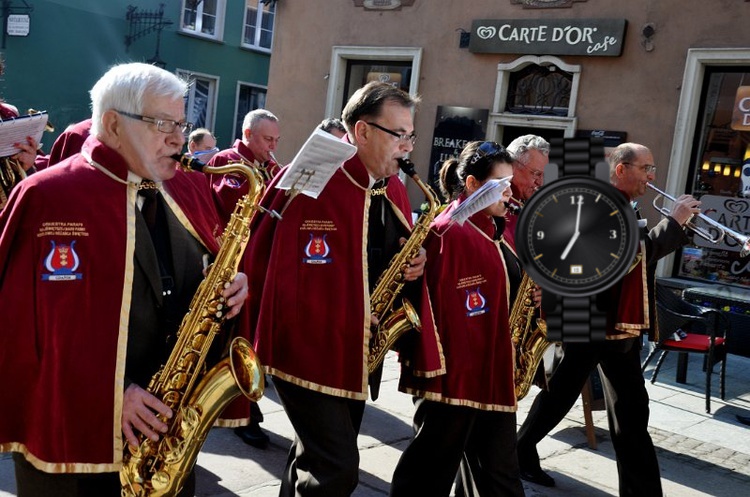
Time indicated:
7 h 01 min
